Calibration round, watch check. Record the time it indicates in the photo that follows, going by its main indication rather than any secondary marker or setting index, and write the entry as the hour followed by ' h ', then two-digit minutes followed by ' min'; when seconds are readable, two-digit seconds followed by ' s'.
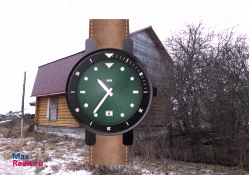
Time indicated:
10 h 36 min
